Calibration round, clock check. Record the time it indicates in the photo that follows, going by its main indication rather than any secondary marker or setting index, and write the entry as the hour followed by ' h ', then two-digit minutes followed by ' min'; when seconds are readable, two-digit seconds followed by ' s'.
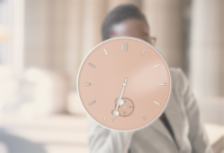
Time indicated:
6 h 33 min
